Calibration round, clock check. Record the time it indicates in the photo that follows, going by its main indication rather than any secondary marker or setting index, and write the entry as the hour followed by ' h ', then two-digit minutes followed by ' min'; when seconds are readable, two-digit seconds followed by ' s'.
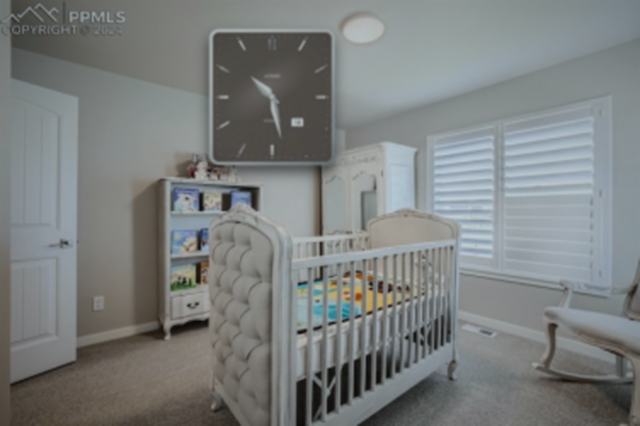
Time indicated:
10 h 28 min
